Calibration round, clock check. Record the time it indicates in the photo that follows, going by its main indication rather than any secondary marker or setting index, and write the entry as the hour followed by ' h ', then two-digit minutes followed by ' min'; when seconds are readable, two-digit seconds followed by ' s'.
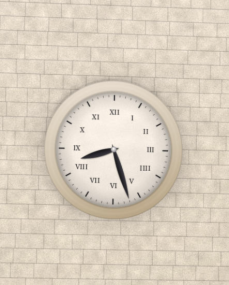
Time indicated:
8 h 27 min
